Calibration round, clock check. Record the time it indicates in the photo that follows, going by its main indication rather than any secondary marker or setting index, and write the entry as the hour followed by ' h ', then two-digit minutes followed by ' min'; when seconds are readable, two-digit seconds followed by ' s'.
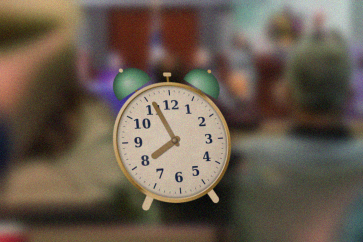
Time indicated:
7 h 56 min
